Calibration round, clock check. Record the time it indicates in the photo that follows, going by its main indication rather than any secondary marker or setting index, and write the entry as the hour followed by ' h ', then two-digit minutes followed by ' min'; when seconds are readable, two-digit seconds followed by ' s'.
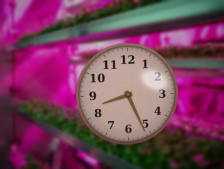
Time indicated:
8 h 26 min
